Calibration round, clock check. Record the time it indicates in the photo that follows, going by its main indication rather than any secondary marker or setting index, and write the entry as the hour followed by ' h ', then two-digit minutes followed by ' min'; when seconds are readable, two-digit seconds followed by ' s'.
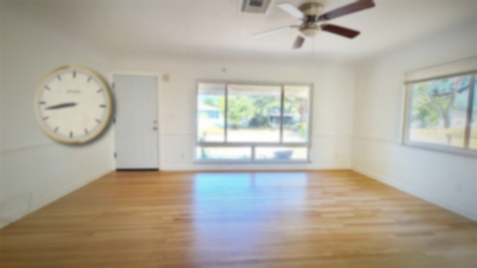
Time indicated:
8 h 43 min
